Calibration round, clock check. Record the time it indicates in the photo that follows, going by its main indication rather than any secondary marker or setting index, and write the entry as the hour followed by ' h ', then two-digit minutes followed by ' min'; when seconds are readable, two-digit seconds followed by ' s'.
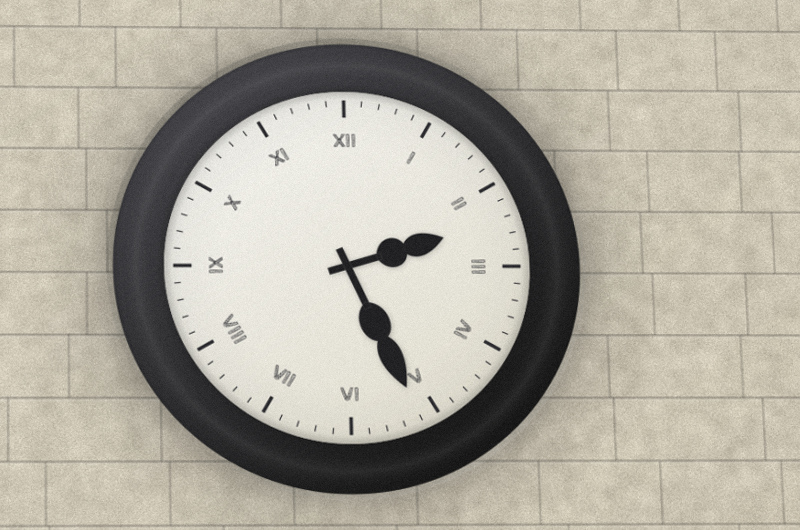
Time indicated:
2 h 26 min
